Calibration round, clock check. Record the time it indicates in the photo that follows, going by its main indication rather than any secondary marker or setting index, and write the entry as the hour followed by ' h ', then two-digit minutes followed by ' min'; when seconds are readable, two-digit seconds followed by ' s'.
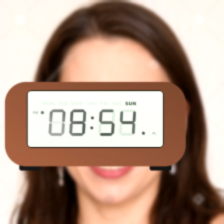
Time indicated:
8 h 54 min
